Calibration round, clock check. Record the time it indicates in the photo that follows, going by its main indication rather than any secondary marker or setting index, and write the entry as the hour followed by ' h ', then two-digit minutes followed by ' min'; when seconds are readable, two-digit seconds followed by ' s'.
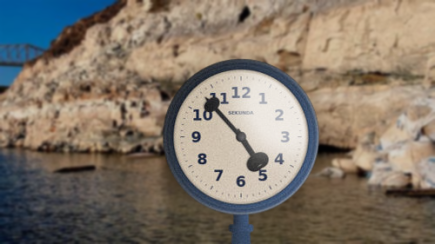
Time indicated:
4 h 53 min
